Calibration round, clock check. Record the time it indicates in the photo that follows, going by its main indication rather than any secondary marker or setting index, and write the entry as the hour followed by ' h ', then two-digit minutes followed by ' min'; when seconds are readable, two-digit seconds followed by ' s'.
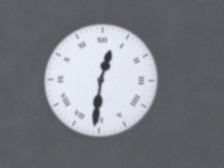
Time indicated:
12 h 31 min
